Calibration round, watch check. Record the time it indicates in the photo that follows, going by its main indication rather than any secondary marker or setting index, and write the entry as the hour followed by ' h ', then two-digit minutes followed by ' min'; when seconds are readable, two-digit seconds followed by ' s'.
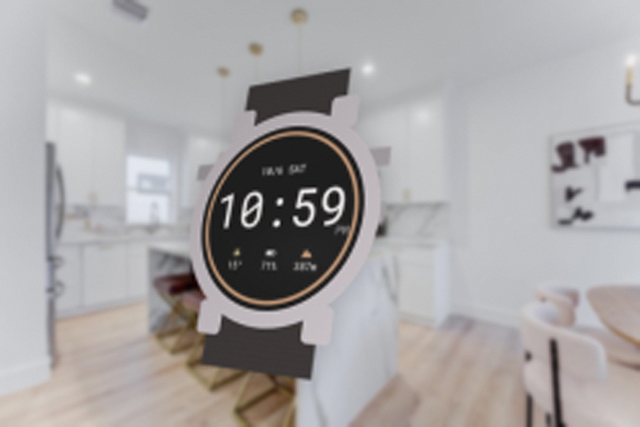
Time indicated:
10 h 59 min
